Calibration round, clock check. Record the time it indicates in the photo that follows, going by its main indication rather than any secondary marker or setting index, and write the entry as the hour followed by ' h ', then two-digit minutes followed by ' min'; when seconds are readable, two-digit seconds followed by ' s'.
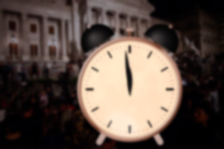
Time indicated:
11 h 59 min
